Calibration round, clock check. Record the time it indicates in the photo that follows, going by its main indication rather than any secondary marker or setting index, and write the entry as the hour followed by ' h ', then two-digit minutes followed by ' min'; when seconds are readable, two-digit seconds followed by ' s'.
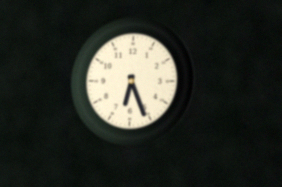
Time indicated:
6 h 26 min
